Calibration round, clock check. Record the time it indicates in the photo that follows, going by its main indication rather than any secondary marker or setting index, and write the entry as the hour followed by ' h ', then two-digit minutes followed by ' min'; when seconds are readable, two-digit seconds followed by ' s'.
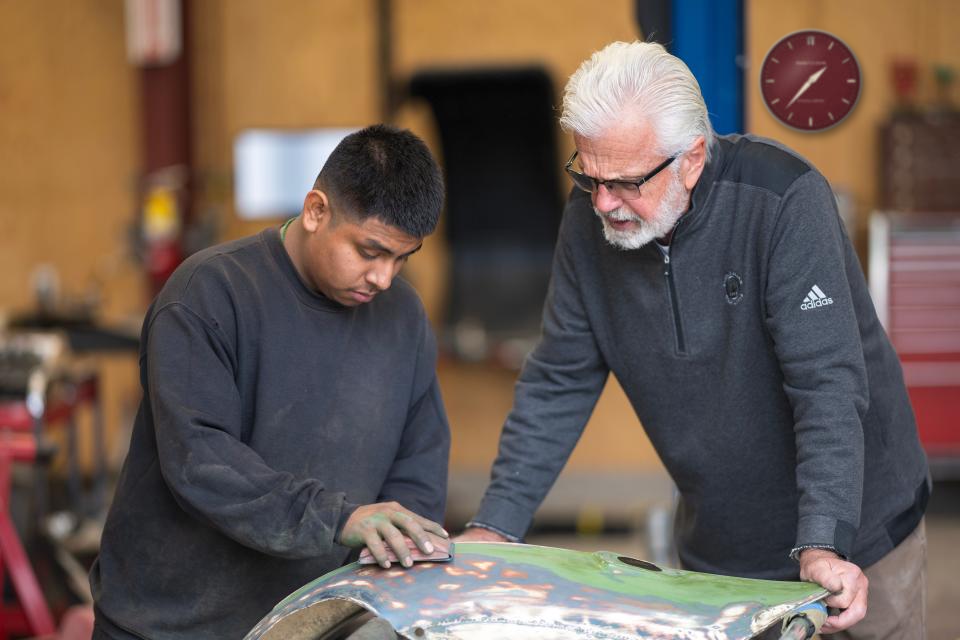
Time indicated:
1 h 37 min
